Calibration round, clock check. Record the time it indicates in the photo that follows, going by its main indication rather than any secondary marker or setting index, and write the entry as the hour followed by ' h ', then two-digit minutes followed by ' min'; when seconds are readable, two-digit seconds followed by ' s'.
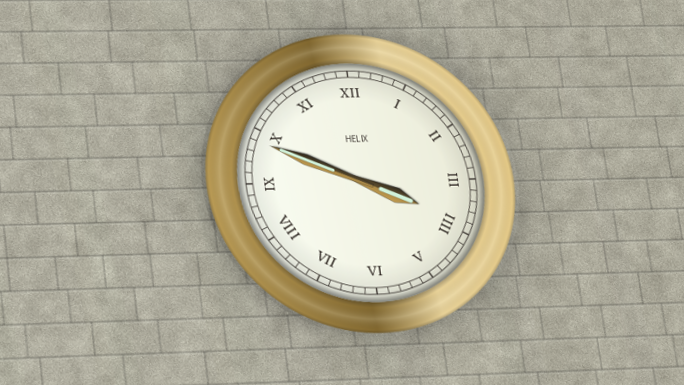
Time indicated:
3 h 49 min
